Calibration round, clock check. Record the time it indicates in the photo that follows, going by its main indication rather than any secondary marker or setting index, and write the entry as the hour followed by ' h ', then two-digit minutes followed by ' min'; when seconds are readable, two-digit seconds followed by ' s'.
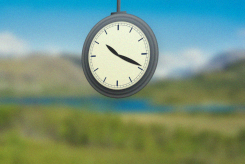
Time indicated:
10 h 19 min
